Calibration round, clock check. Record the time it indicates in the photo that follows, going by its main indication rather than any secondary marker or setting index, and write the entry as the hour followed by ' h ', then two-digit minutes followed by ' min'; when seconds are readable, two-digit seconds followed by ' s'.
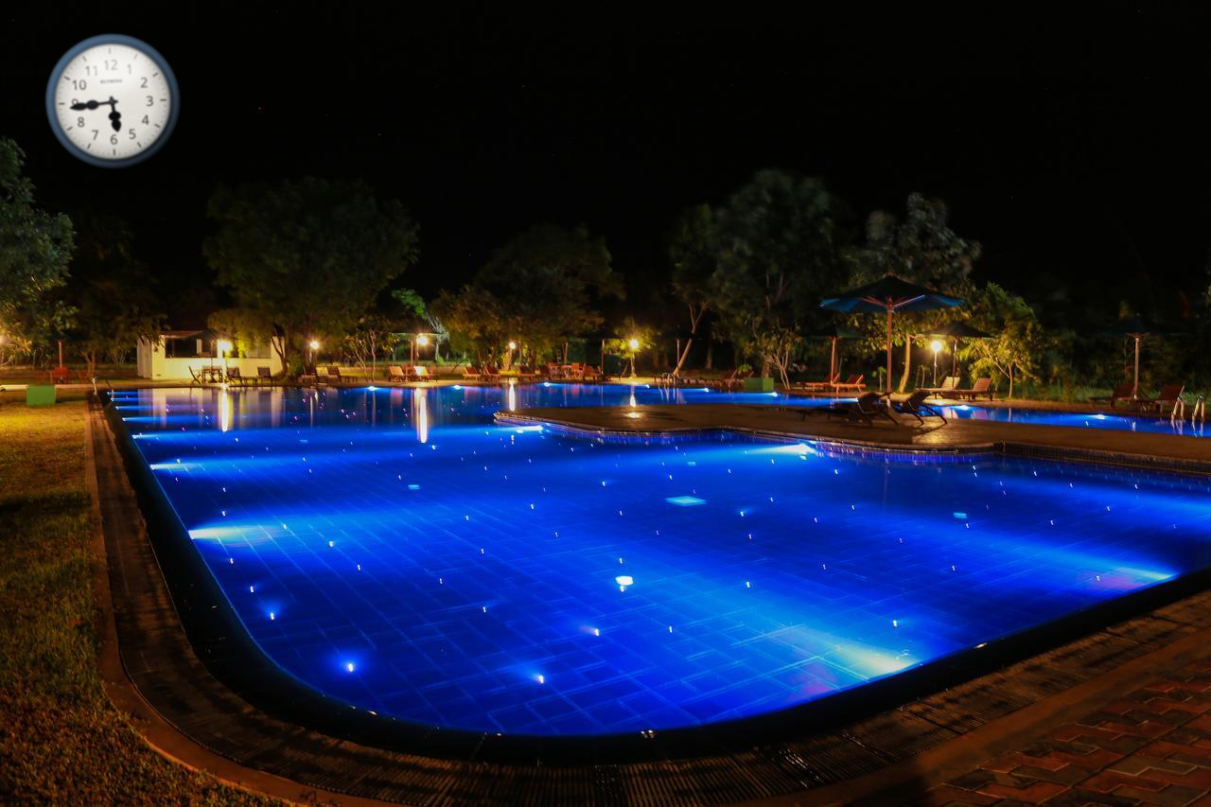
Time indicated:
5 h 44 min
